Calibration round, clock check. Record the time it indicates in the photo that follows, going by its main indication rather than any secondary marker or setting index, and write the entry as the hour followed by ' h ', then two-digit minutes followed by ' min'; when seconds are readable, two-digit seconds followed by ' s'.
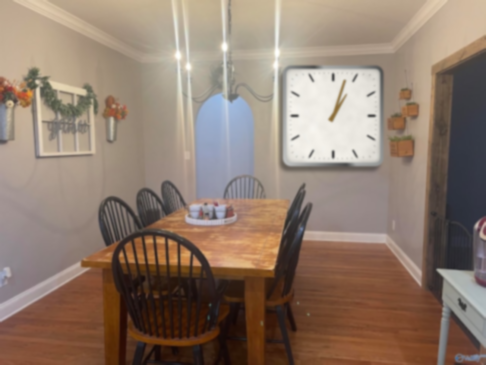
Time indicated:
1 h 03 min
